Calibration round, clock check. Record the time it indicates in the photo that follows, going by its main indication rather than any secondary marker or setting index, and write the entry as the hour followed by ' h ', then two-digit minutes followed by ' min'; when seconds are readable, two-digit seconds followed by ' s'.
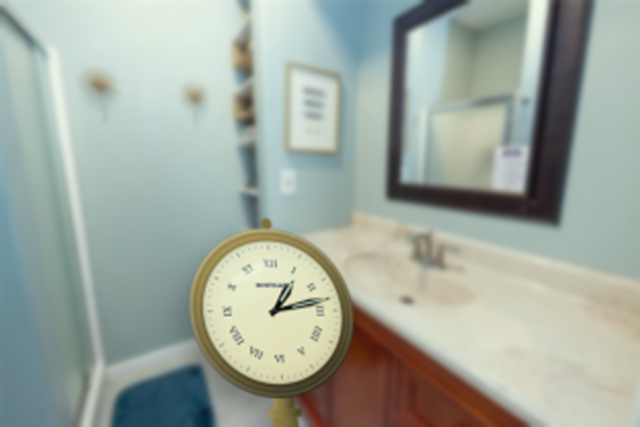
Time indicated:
1 h 13 min
